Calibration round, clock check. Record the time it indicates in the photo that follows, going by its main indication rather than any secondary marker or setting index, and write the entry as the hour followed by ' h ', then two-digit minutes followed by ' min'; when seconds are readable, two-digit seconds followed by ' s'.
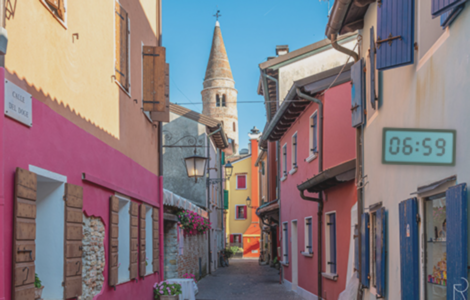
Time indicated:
6 h 59 min
